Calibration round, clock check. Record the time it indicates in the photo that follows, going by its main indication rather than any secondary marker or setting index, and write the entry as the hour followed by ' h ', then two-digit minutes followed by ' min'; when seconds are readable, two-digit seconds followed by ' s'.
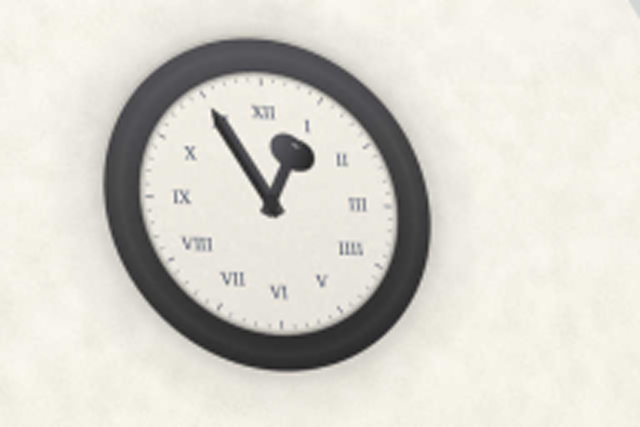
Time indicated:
12 h 55 min
